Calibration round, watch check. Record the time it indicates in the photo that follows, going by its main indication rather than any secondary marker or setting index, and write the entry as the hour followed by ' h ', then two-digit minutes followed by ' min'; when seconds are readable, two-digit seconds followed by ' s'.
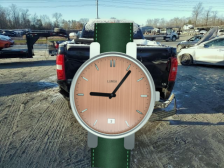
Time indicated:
9 h 06 min
